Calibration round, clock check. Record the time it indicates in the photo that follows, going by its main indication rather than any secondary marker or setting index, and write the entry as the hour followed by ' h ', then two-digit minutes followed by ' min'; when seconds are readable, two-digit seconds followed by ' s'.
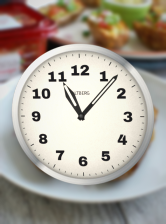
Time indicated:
11 h 07 min
